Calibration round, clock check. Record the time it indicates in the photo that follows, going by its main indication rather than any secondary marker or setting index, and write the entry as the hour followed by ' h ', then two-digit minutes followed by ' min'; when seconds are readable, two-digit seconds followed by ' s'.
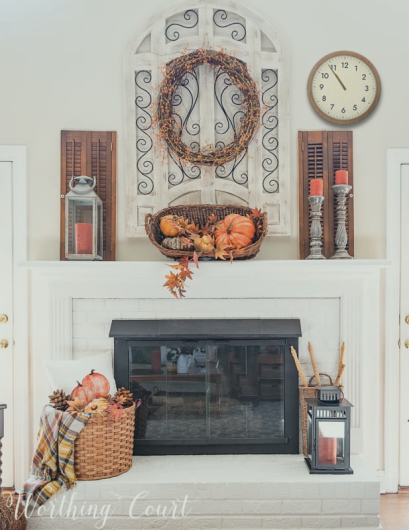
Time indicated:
10 h 54 min
